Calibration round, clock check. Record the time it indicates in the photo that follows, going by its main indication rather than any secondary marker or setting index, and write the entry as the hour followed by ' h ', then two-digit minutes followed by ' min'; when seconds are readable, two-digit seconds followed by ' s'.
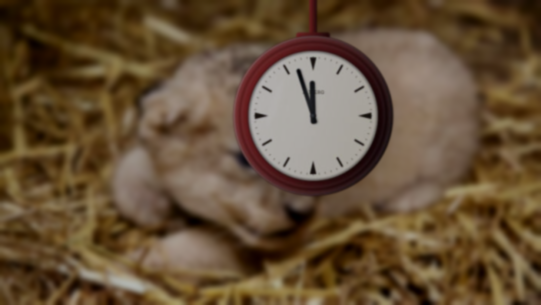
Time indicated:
11 h 57 min
